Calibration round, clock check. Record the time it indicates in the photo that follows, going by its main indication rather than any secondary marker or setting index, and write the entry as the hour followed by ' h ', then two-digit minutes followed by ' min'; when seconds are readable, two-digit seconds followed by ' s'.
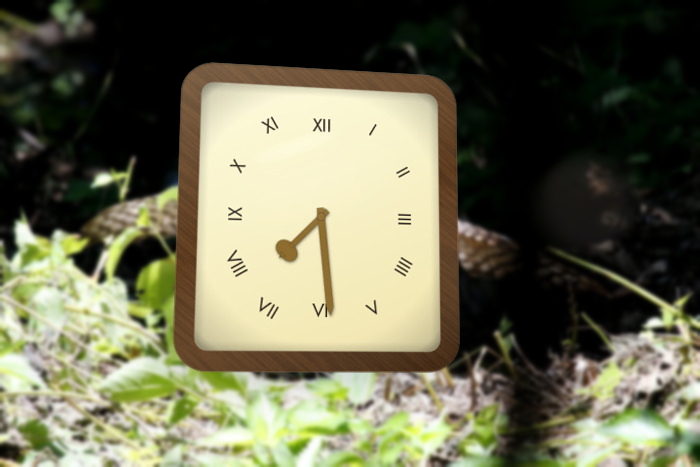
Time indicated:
7 h 29 min
